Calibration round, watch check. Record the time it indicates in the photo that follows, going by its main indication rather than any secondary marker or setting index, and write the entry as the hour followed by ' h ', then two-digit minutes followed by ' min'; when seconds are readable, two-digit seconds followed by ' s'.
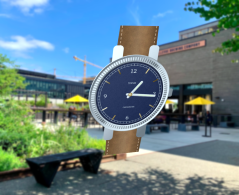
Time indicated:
1 h 16 min
